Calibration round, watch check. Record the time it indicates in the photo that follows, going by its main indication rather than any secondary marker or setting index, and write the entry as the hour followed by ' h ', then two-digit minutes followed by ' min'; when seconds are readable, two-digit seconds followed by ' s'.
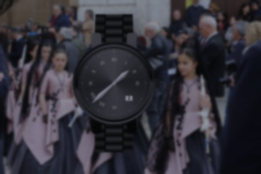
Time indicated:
1 h 38 min
